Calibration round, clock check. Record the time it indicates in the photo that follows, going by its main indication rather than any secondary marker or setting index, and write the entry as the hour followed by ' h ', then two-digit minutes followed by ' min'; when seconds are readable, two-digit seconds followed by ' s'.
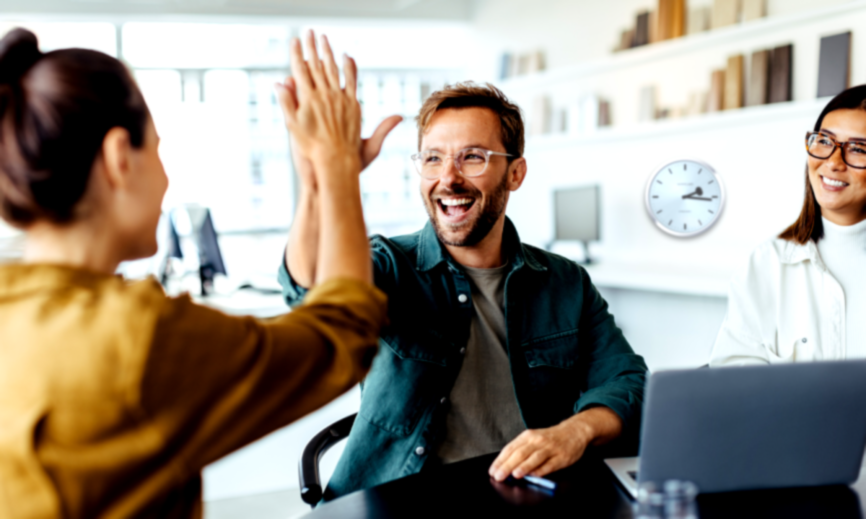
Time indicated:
2 h 16 min
